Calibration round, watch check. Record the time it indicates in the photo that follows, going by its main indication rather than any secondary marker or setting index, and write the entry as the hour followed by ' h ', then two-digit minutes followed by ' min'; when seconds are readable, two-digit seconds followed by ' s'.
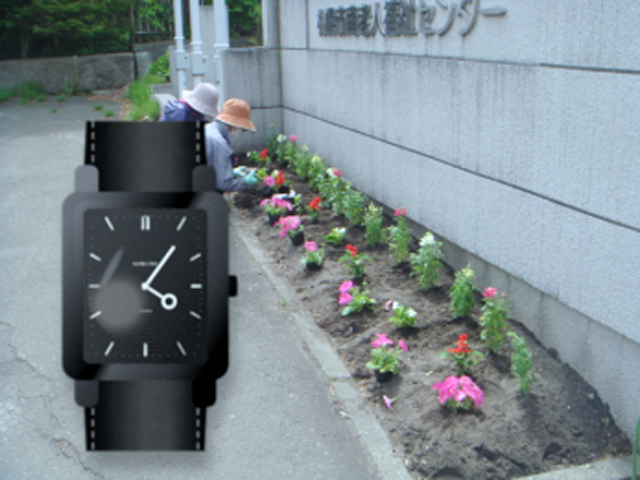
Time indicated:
4 h 06 min
